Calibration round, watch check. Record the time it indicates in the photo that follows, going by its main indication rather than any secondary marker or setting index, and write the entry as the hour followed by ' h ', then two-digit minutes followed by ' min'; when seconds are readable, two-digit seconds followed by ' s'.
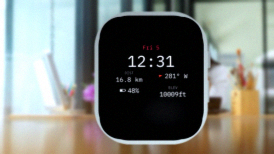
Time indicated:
12 h 31 min
